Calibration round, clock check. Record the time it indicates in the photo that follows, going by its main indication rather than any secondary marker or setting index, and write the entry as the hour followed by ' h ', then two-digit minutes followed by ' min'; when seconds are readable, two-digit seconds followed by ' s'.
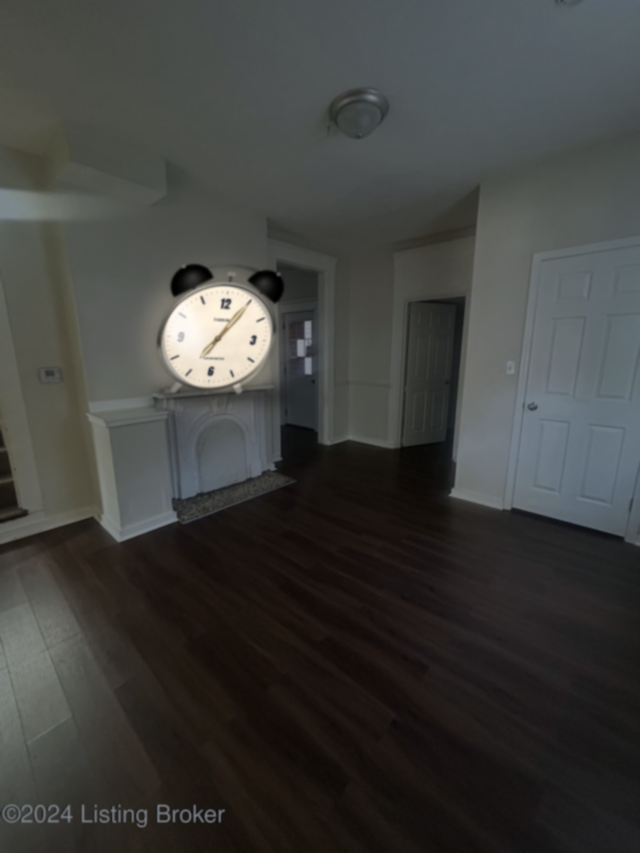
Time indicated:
7 h 05 min
